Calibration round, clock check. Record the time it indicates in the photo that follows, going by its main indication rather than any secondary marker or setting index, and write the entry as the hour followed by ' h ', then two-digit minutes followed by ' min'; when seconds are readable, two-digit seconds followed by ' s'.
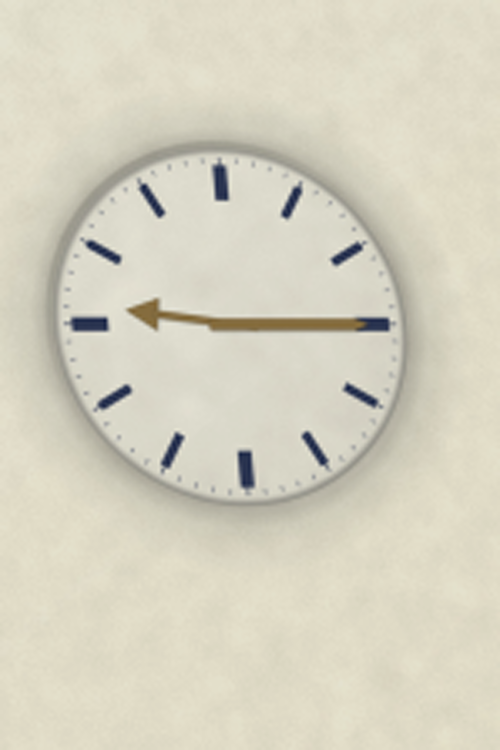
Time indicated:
9 h 15 min
